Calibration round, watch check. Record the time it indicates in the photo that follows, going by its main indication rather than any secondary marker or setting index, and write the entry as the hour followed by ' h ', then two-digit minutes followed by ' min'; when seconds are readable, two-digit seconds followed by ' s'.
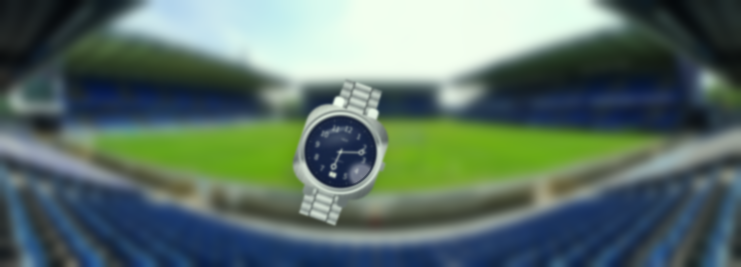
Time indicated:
6 h 12 min
